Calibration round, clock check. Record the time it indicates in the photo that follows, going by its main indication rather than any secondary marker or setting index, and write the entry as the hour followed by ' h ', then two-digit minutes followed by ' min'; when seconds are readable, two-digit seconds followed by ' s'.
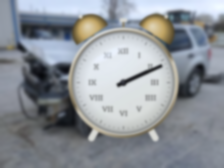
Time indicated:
2 h 11 min
